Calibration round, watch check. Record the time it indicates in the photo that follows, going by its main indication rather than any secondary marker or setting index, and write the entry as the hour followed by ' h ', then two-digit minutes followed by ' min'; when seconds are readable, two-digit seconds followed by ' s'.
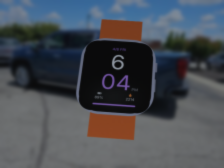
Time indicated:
6 h 04 min
